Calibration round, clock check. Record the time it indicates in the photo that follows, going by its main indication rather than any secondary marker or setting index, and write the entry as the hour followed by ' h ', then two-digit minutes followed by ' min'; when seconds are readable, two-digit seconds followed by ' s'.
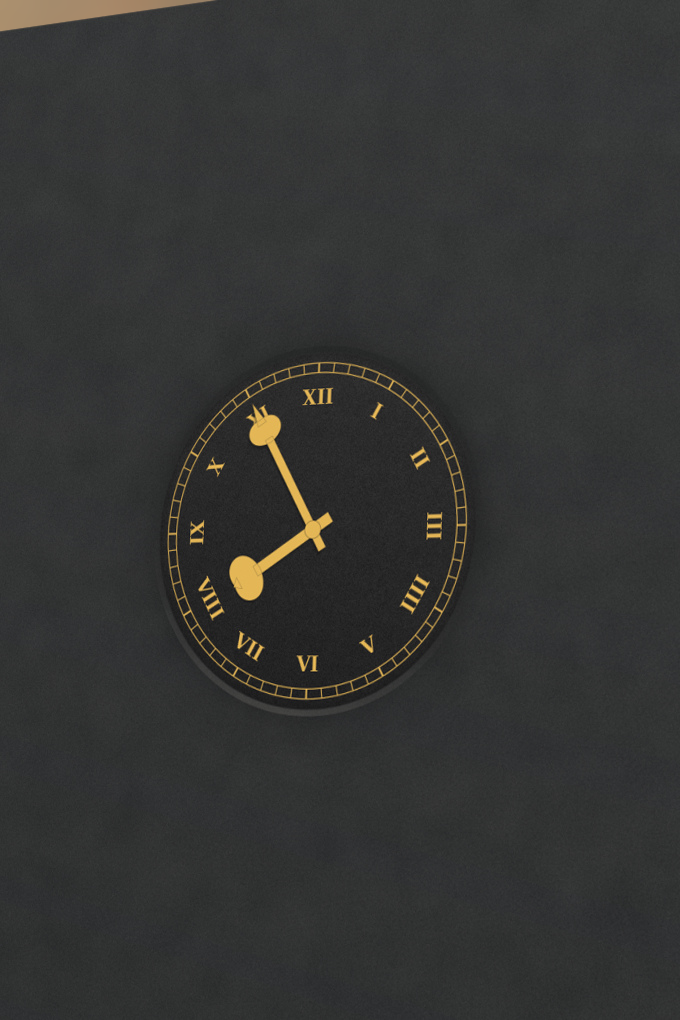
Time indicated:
7 h 55 min
